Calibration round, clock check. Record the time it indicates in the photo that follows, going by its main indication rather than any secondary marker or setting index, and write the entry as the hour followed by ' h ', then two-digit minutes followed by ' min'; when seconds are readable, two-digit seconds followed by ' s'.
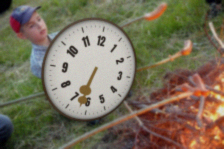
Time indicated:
6 h 32 min
